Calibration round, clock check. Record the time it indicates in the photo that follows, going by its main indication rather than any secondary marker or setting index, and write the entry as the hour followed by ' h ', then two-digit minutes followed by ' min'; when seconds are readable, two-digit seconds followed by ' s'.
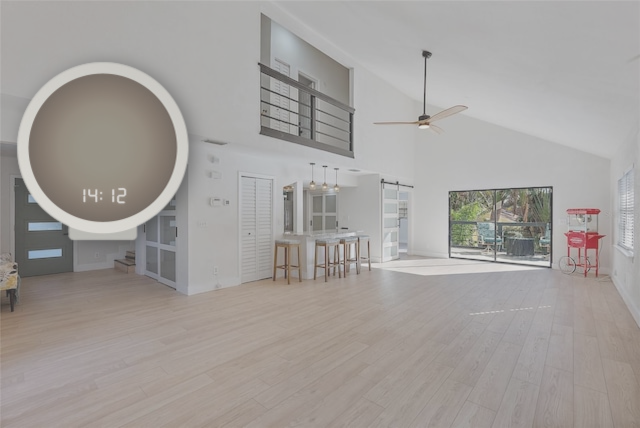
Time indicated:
14 h 12 min
